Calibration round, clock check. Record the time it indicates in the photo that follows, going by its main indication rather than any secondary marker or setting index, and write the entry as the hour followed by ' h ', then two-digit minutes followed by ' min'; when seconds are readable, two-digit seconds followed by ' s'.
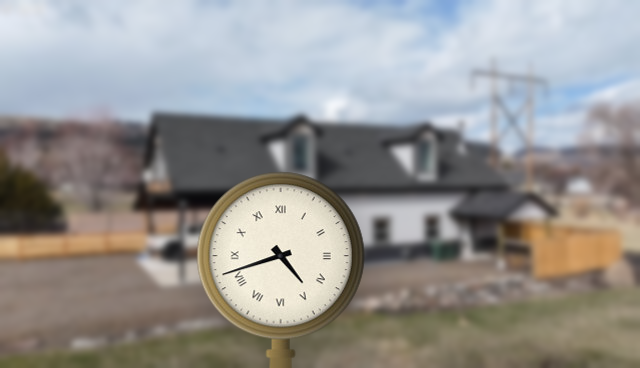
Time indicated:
4 h 42 min
